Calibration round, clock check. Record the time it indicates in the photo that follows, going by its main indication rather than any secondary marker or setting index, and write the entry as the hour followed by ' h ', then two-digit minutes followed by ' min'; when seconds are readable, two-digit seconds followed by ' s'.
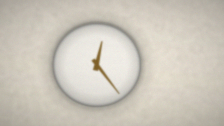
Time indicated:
12 h 24 min
